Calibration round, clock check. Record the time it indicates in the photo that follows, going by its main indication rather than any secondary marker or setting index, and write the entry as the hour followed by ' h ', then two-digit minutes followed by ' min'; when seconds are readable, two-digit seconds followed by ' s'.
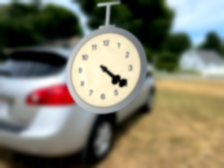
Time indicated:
4 h 21 min
